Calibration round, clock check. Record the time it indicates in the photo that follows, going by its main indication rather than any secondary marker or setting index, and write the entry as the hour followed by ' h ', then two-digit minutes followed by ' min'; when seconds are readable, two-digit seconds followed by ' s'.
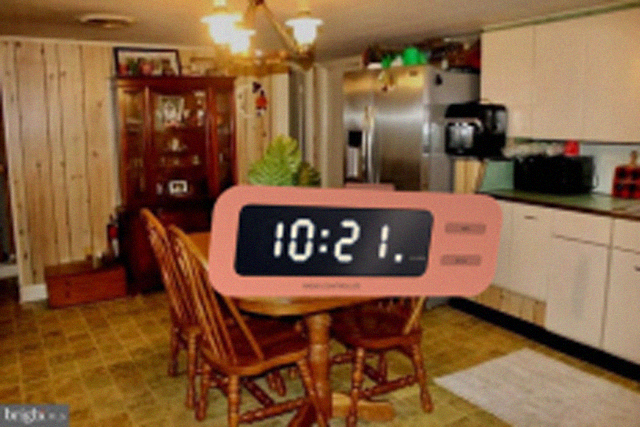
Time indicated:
10 h 21 min
